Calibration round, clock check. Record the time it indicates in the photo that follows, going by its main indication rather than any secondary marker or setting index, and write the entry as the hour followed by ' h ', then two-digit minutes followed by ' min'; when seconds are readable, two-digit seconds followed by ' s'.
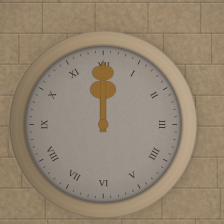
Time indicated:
12 h 00 min
